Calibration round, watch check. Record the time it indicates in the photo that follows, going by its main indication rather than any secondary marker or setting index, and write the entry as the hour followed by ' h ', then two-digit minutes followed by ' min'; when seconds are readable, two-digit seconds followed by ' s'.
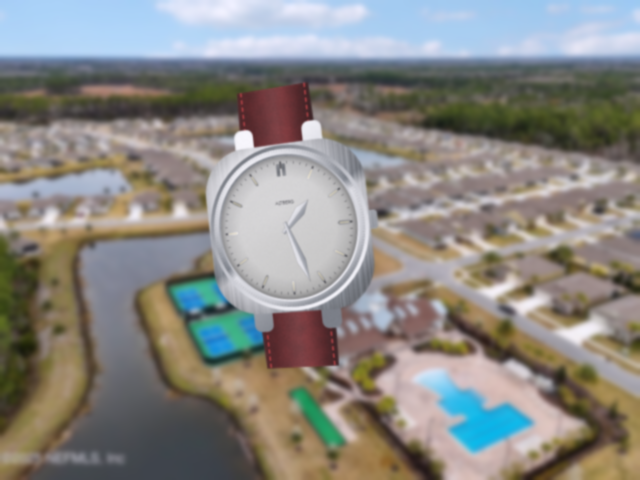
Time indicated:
1 h 27 min
